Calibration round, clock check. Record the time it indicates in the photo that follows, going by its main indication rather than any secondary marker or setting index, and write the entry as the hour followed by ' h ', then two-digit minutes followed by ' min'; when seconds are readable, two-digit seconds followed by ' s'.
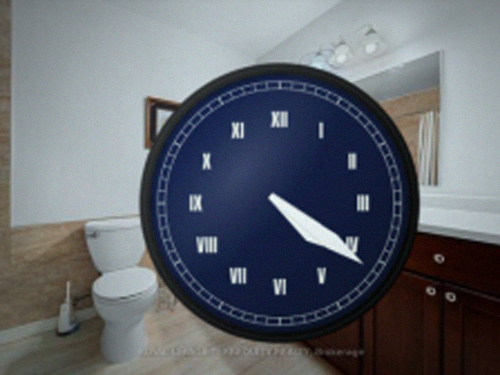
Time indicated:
4 h 21 min
